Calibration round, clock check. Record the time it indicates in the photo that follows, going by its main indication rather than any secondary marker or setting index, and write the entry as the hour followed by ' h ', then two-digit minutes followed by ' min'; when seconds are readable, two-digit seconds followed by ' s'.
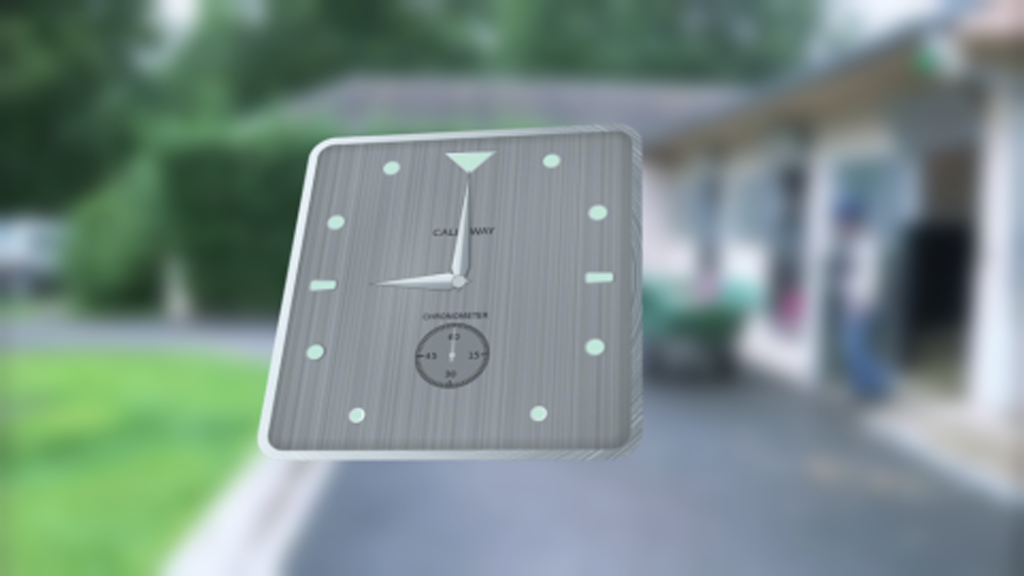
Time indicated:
9 h 00 min
